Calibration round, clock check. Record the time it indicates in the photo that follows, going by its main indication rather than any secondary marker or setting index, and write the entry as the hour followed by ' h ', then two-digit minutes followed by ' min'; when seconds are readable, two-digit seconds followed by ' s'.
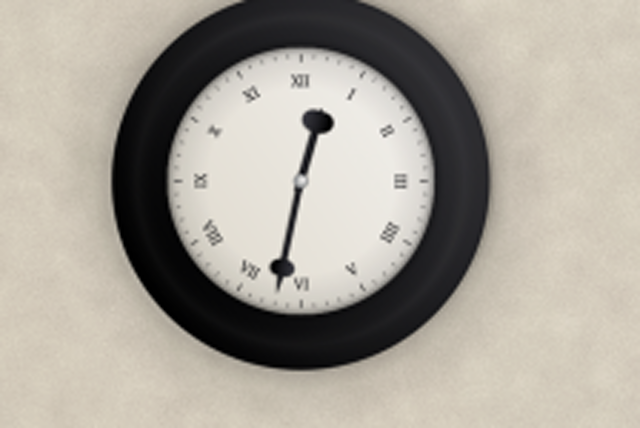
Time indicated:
12 h 32 min
